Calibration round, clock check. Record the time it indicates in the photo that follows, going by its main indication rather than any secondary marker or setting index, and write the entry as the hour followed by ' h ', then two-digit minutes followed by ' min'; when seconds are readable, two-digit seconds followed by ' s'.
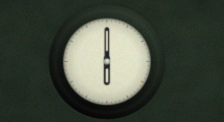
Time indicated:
6 h 00 min
